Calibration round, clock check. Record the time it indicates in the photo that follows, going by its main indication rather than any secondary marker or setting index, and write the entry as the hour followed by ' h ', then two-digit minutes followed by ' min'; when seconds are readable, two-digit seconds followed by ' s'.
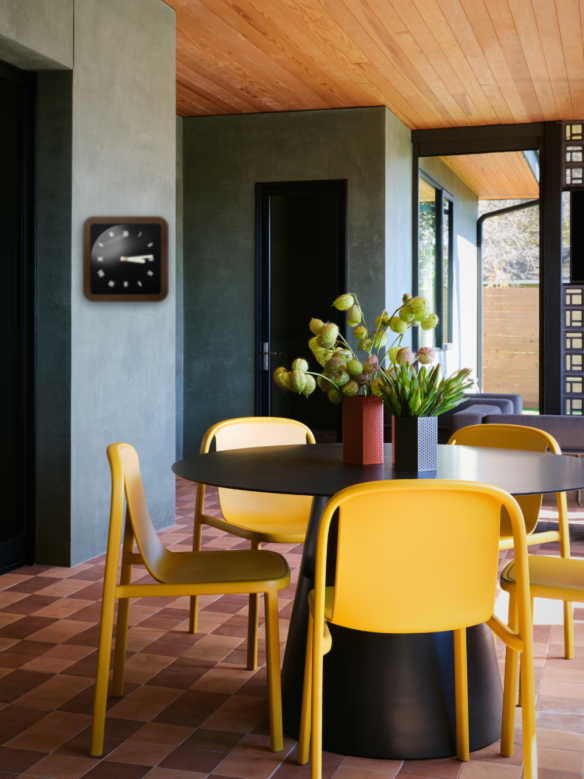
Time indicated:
3 h 14 min
